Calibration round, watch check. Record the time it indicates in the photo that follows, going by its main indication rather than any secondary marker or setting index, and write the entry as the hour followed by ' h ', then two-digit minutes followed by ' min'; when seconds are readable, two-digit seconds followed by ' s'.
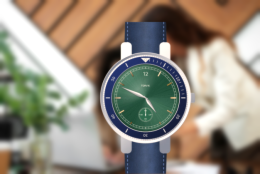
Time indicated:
4 h 49 min
